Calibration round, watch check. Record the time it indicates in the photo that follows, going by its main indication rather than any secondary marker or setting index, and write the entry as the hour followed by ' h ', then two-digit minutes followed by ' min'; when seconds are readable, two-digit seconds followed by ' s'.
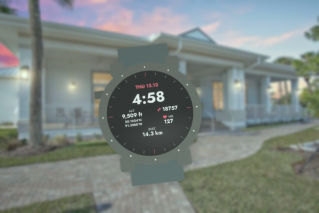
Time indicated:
4 h 58 min
